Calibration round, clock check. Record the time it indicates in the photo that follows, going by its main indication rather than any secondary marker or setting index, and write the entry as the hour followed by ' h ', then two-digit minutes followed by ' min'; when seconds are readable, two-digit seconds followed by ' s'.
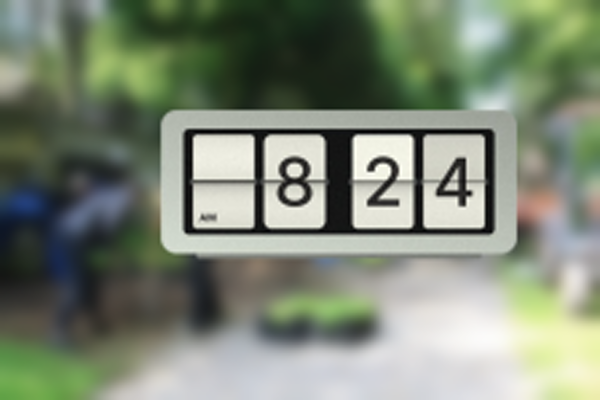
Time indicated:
8 h 24 min
